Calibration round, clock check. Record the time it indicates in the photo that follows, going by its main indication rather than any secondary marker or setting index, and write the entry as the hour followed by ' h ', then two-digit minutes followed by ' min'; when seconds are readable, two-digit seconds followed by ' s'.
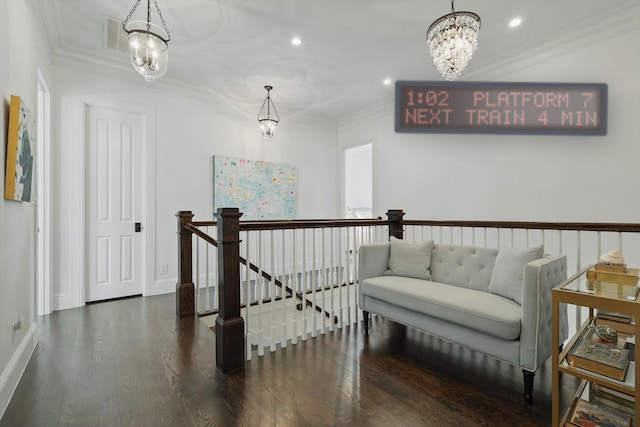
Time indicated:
1 h 02 min
